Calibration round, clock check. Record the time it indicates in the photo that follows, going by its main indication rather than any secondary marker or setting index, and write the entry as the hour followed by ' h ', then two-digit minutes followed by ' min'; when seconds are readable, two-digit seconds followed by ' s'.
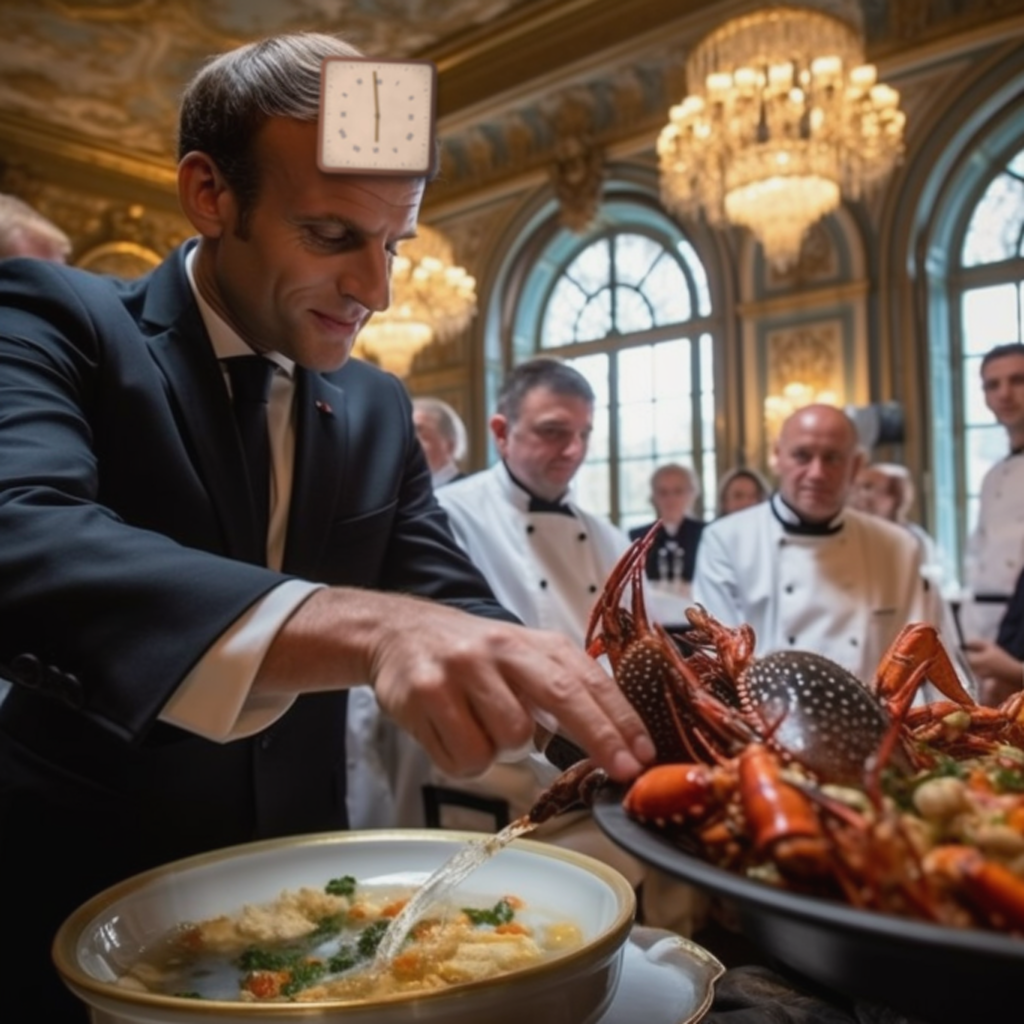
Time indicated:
5 h 59 min
